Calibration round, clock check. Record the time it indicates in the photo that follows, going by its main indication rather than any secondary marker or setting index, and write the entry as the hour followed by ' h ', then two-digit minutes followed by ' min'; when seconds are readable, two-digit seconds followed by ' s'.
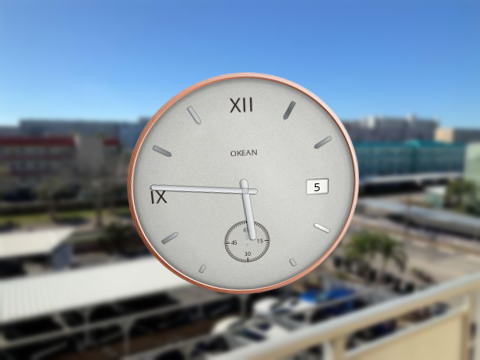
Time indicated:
5 h 46 min
